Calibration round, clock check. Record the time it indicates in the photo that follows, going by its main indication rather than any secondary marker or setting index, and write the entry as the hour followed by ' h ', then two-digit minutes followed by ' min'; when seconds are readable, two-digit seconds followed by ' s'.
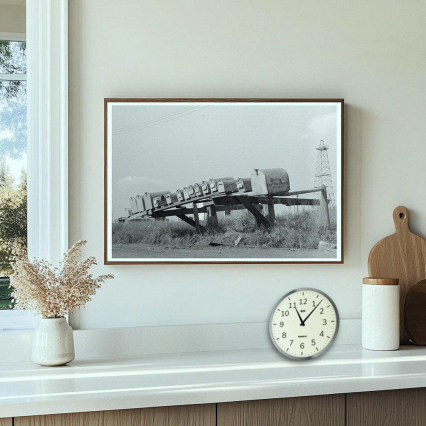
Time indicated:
11 h 07 min
